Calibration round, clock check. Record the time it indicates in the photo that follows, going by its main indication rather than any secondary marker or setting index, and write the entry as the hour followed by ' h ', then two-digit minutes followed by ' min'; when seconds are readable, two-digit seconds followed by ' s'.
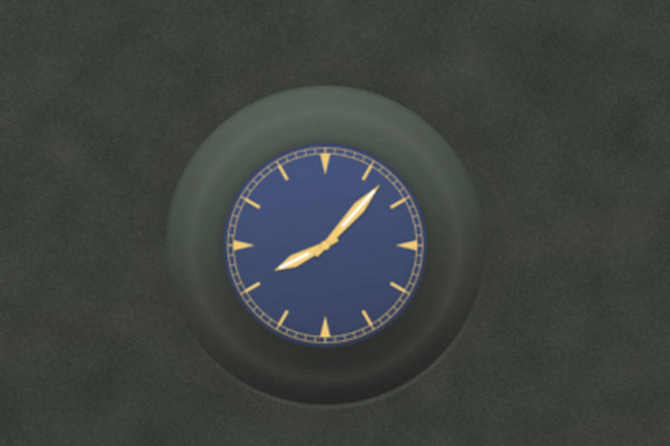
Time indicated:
8 h 07 min
